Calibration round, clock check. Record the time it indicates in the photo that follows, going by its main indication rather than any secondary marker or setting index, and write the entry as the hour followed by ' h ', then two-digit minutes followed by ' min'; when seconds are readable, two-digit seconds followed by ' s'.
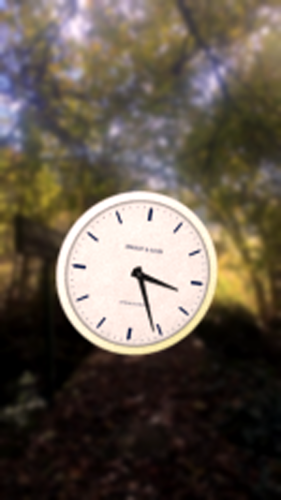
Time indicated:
3 h 26 min
